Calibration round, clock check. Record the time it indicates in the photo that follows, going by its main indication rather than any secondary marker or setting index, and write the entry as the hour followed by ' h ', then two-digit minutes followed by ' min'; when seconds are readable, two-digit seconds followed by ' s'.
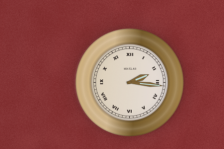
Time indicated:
2 h 16 min
